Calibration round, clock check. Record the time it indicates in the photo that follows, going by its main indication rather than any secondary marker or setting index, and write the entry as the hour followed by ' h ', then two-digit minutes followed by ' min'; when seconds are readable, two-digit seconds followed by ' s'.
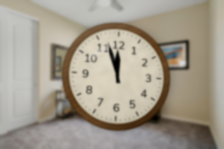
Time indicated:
11 h 57 min
